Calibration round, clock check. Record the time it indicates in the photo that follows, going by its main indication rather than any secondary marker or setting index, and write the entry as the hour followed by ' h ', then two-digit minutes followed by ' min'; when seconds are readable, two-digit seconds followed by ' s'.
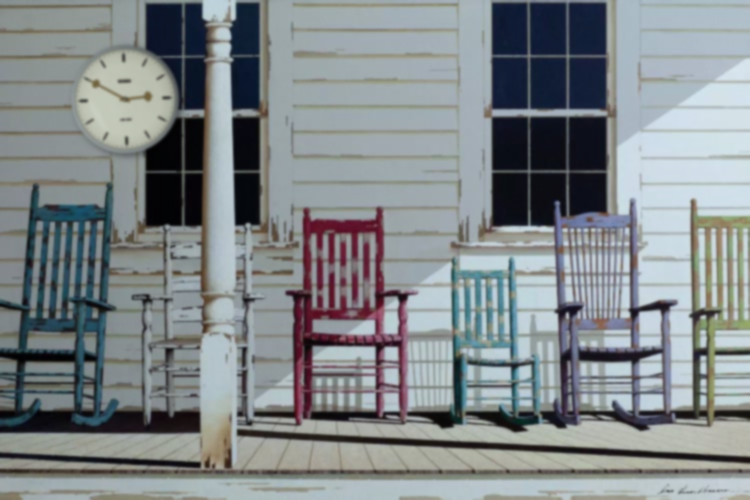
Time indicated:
2 h 50 min
